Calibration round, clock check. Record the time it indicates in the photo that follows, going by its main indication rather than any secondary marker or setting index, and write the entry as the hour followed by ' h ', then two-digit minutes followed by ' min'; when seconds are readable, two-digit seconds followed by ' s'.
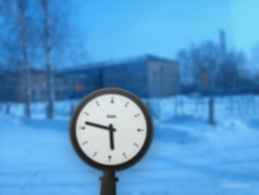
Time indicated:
5 h 47 min
